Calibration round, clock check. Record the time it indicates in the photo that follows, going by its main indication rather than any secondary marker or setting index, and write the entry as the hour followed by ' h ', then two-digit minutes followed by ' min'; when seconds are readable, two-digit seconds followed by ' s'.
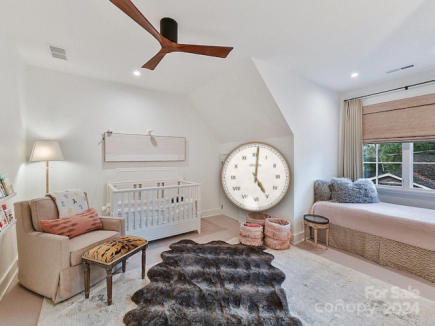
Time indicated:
5 h 01 min
